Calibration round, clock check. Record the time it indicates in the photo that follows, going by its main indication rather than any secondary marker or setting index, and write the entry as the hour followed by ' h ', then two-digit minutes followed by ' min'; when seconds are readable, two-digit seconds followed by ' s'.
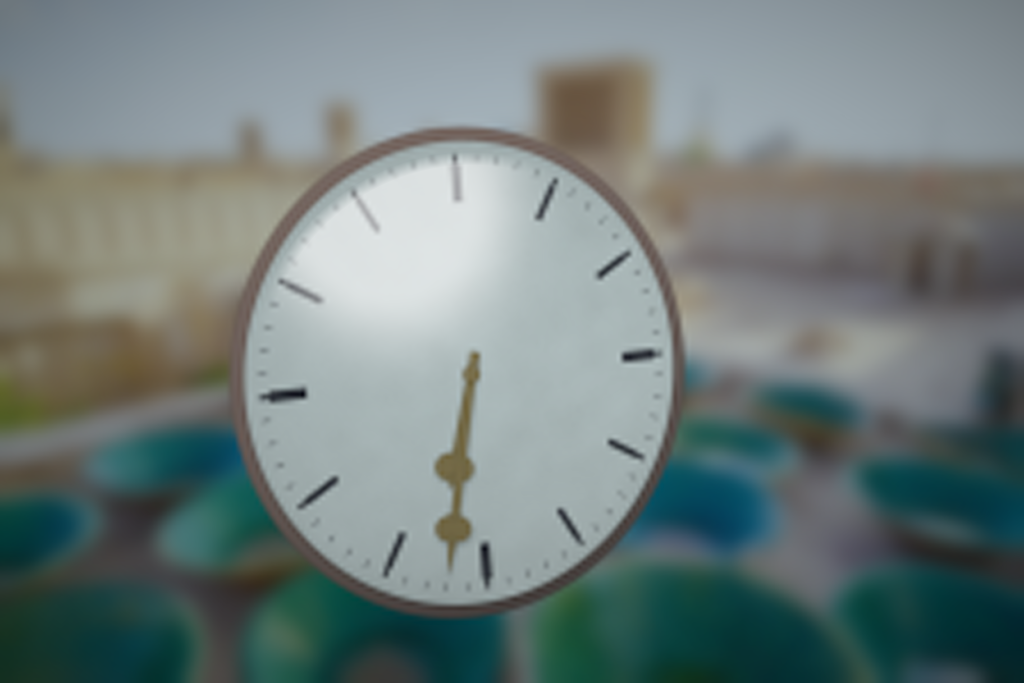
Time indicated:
6 h 32 min
